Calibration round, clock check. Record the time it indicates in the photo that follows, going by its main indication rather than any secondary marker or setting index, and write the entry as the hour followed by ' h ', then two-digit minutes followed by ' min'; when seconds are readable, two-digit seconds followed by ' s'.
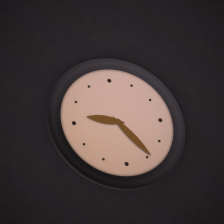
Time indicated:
9 h 24 min
